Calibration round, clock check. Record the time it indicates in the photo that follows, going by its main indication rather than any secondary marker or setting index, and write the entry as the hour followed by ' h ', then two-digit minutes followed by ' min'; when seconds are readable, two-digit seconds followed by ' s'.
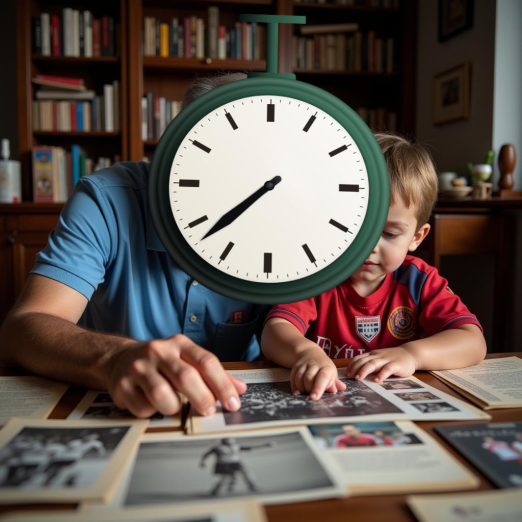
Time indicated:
7 h 38 min
